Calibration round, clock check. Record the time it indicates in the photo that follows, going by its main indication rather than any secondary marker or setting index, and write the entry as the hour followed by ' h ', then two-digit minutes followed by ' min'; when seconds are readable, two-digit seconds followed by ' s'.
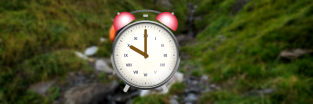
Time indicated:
10 h 00 min
